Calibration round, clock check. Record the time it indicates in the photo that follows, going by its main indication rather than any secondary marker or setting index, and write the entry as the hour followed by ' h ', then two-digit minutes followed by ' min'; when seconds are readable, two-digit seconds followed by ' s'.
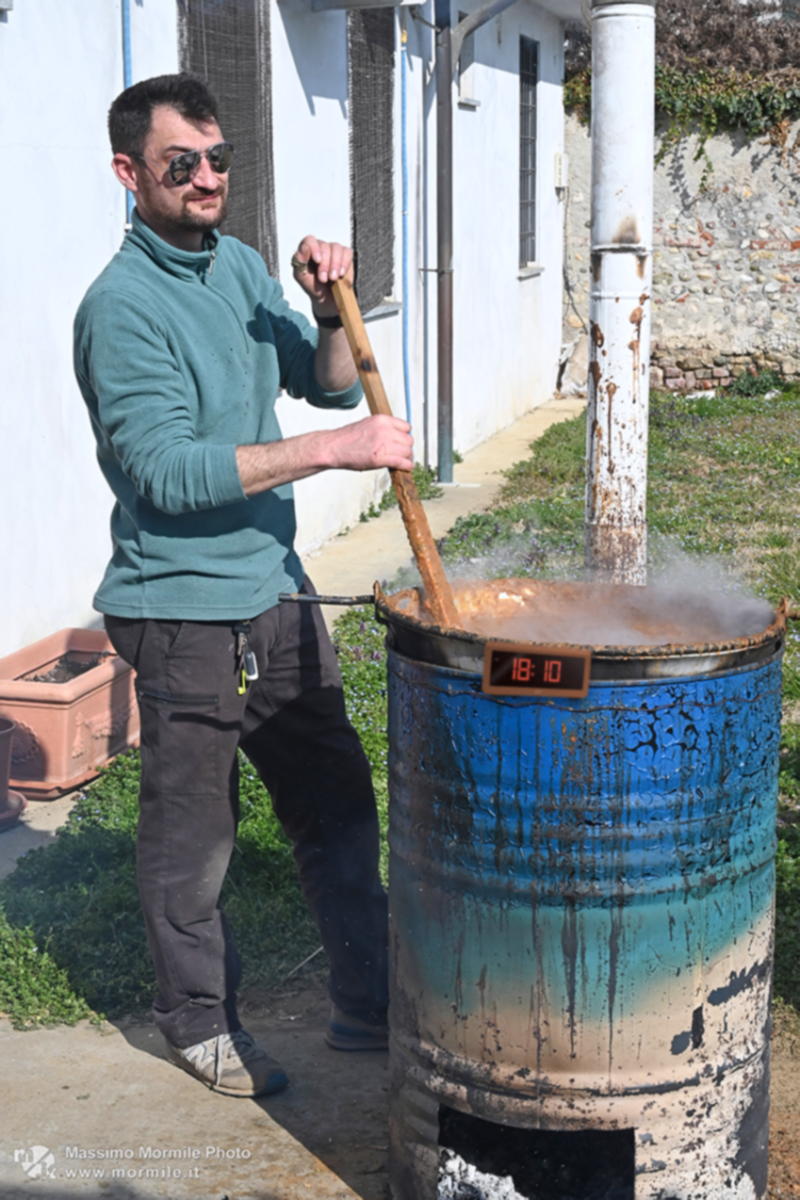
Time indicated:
18 h 10 min
